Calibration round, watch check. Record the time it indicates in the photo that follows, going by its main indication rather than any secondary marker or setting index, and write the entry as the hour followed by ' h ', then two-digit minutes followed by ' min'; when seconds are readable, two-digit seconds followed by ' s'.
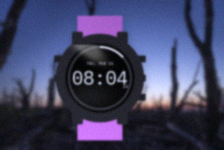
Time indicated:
8 h 04 min
